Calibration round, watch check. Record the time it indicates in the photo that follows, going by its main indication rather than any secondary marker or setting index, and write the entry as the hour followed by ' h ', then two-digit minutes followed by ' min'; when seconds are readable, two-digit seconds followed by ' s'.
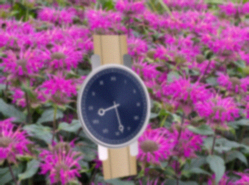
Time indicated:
8 h 28 min
